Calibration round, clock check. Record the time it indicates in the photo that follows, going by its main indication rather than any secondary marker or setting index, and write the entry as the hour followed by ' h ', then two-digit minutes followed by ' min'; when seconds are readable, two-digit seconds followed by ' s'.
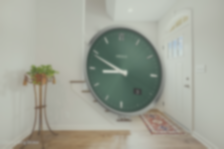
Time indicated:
8 h 49 min
